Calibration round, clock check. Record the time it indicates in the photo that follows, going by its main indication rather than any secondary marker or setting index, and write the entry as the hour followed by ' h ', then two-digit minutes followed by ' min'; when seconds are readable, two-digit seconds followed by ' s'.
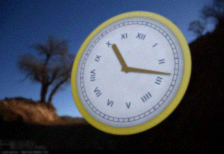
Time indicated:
10 h 13 min
